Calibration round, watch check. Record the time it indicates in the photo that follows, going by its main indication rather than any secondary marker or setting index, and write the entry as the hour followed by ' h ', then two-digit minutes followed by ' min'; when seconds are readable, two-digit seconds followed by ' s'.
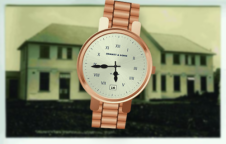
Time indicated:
5 h 44 min
